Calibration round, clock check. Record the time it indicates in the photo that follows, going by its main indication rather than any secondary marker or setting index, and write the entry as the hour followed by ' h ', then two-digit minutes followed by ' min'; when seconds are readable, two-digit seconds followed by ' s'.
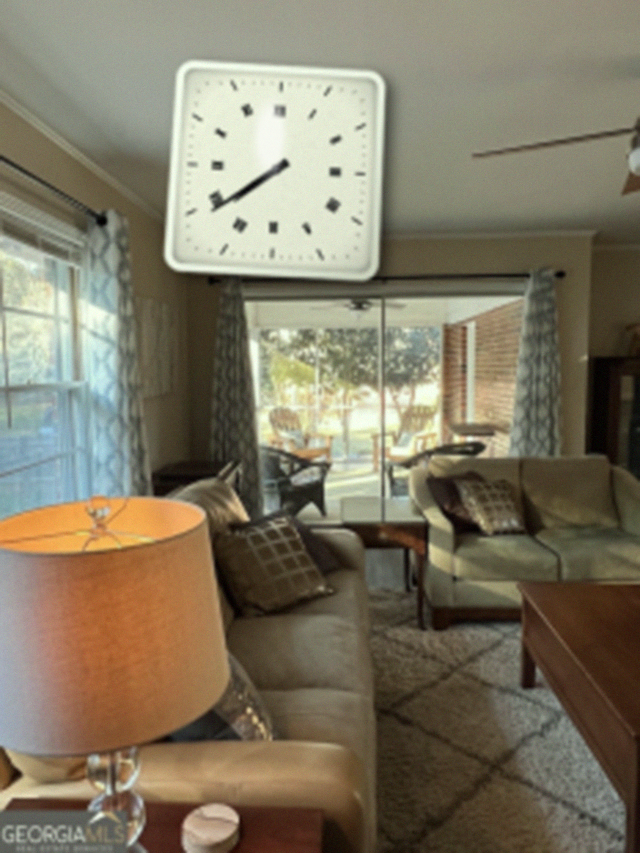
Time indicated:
7 h 39 min
